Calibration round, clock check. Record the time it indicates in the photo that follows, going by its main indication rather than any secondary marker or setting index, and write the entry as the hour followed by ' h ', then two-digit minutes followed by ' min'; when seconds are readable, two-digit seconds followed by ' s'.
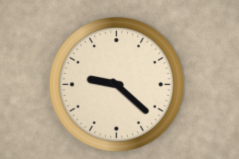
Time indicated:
9 h 22 min
